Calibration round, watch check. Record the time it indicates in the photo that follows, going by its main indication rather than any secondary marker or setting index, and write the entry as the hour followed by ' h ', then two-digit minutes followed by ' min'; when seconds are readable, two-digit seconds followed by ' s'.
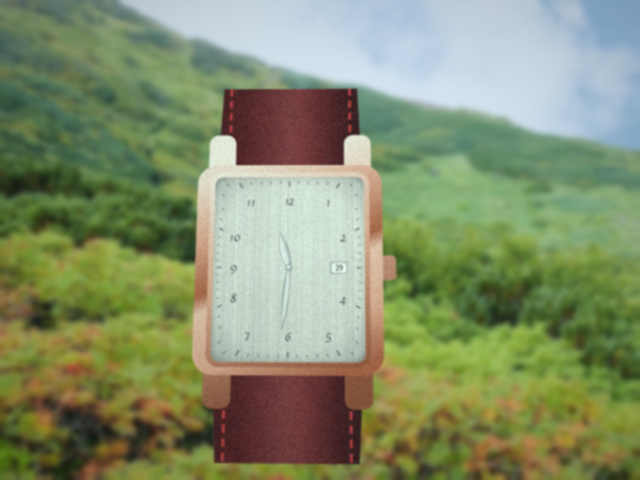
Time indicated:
11 h 31 min
